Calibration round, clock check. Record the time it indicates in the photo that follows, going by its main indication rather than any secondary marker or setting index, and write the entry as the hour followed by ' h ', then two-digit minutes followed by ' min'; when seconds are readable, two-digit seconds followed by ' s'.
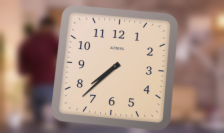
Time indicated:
7 h 37 min
